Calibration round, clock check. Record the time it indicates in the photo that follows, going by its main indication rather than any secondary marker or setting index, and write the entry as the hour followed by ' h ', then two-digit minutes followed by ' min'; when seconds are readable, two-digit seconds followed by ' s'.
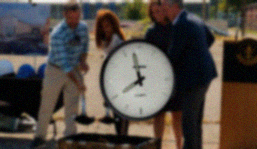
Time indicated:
7 h 58 min
